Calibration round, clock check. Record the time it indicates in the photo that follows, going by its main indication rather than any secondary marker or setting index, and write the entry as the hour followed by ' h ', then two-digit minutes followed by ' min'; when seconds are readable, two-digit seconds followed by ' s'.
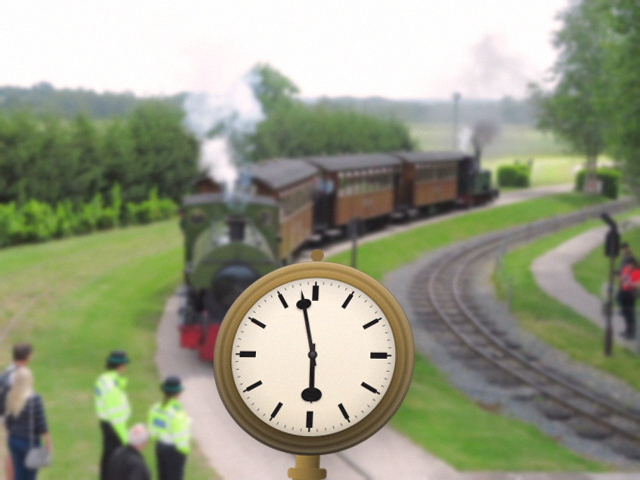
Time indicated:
5 h 58 min
